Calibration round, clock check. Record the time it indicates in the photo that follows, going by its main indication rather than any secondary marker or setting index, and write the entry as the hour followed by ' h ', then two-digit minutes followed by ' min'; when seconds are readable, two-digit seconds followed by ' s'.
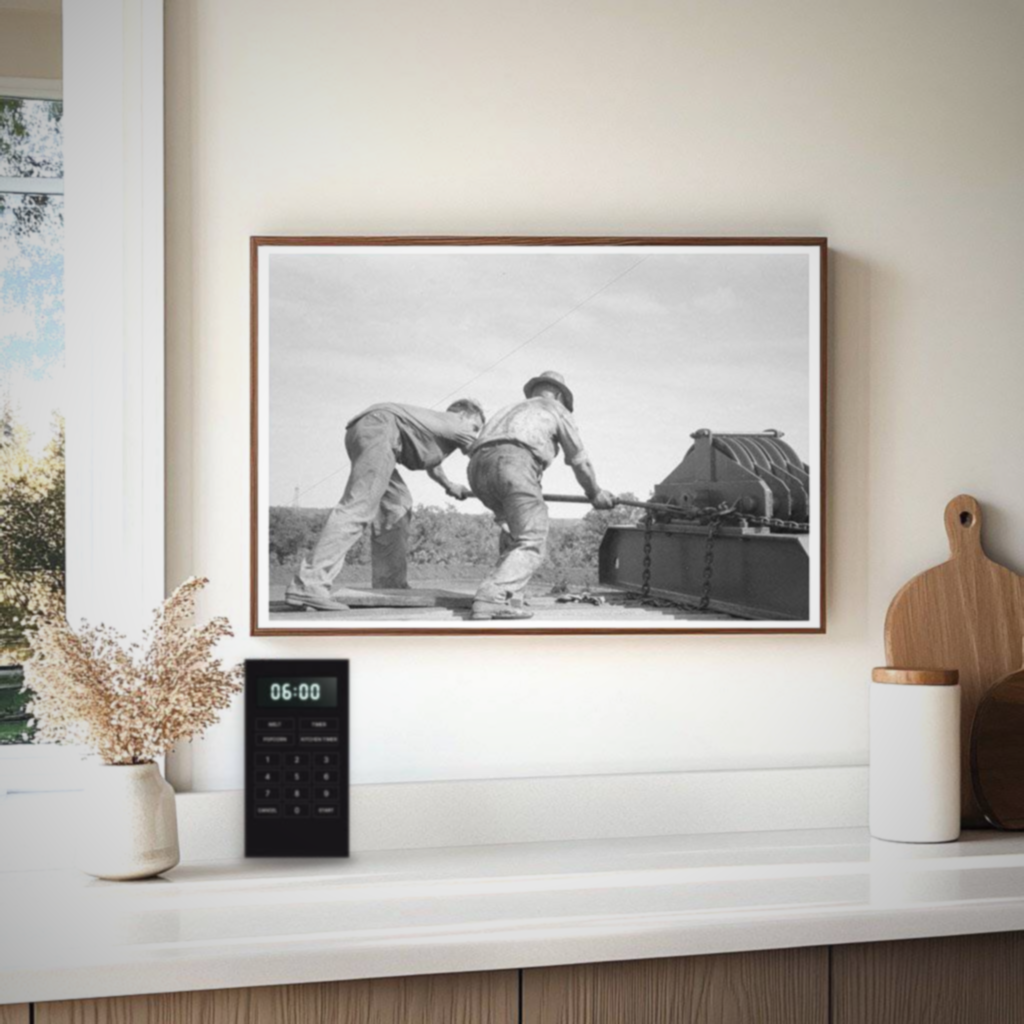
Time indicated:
6 h 00 min
